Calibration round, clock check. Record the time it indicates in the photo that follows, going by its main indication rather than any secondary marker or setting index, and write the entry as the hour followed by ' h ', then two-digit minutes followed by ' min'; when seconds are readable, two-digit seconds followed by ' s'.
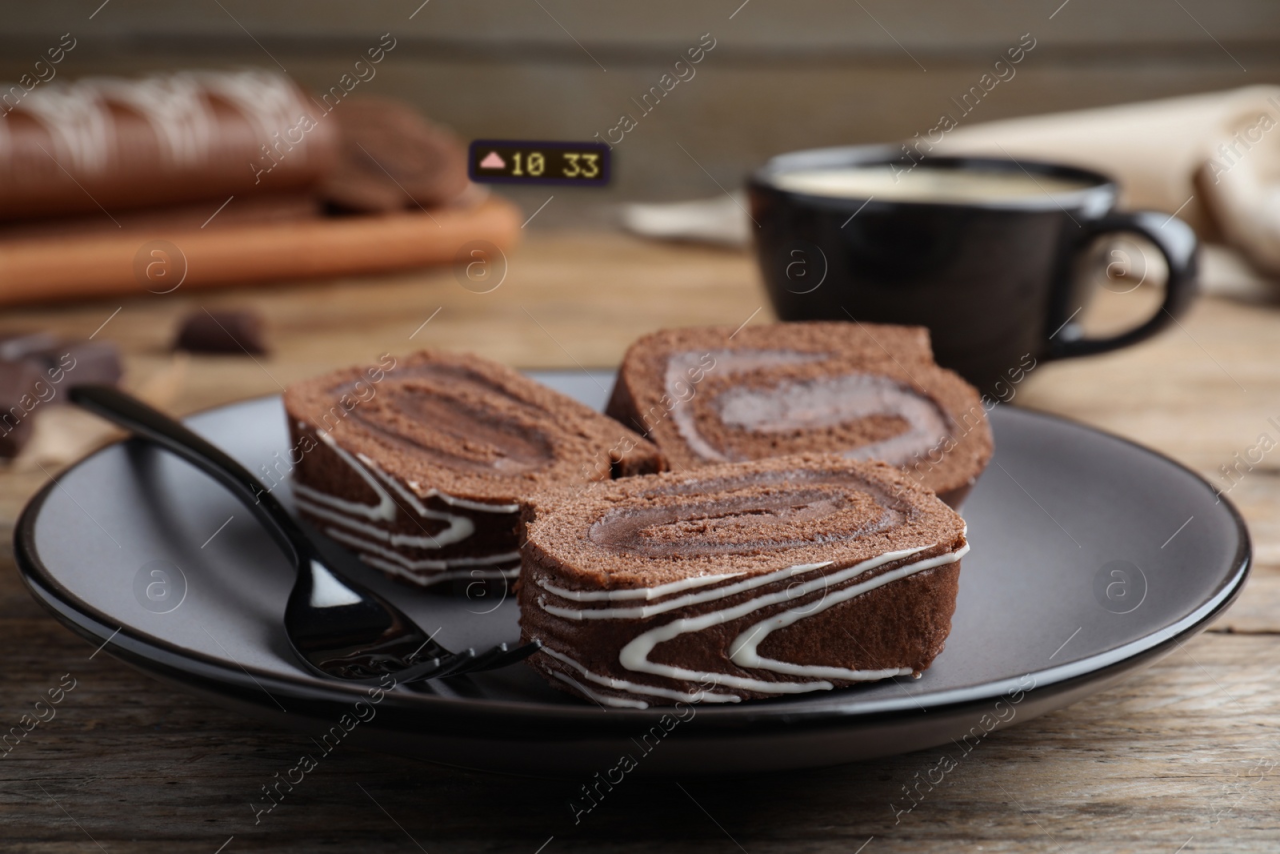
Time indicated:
10 h 33 min
